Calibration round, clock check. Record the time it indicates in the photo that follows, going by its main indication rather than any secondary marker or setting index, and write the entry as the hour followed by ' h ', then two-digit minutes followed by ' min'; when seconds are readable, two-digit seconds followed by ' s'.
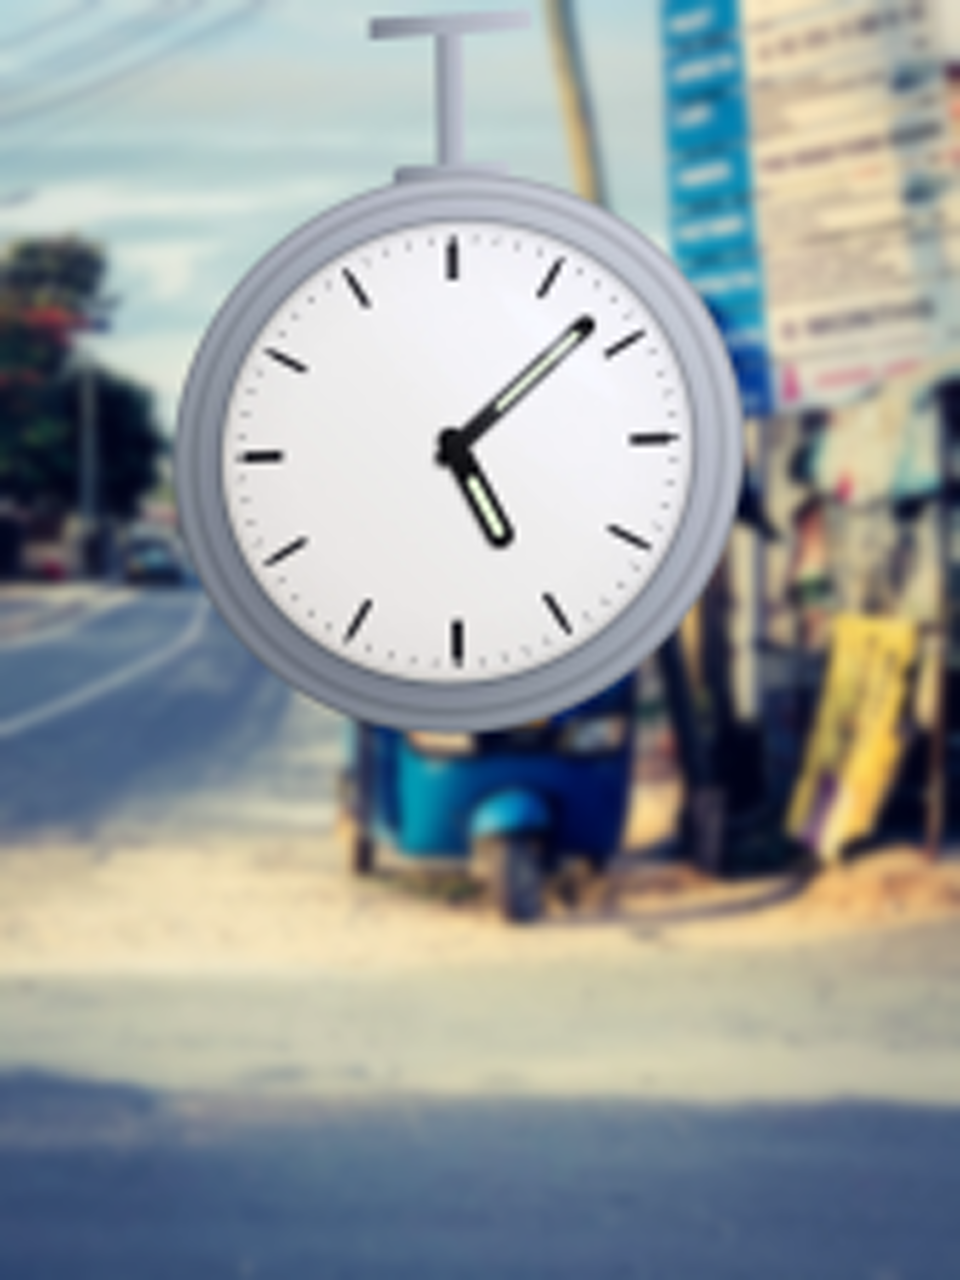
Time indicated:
5 h 08 min
